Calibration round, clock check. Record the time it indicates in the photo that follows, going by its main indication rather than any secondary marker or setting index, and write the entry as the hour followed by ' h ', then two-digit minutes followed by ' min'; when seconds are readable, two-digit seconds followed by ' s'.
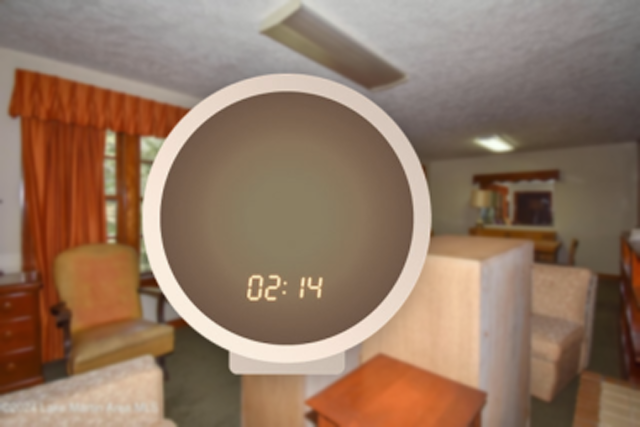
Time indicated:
2 h 14 min
